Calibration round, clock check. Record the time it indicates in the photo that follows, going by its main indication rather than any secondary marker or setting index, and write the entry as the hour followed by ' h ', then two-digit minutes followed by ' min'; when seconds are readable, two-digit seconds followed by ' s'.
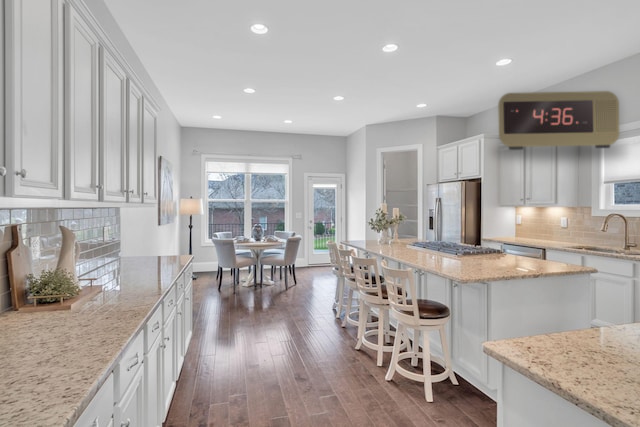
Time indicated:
4 h 36 min
